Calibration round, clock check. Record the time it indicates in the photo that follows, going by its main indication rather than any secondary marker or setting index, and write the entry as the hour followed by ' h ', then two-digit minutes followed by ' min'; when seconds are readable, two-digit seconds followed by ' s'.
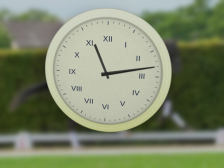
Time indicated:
11 h 13 min
